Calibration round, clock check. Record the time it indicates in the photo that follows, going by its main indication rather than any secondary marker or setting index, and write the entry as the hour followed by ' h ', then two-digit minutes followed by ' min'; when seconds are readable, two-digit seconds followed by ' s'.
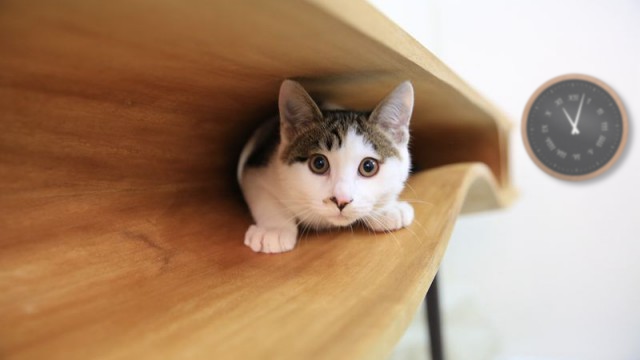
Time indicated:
11 h 03 min
